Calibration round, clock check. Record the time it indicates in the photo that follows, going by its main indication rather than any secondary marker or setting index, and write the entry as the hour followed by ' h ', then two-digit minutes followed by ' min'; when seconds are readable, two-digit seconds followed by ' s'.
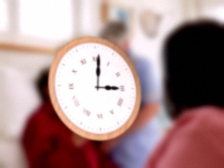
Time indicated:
3 h 01 min
